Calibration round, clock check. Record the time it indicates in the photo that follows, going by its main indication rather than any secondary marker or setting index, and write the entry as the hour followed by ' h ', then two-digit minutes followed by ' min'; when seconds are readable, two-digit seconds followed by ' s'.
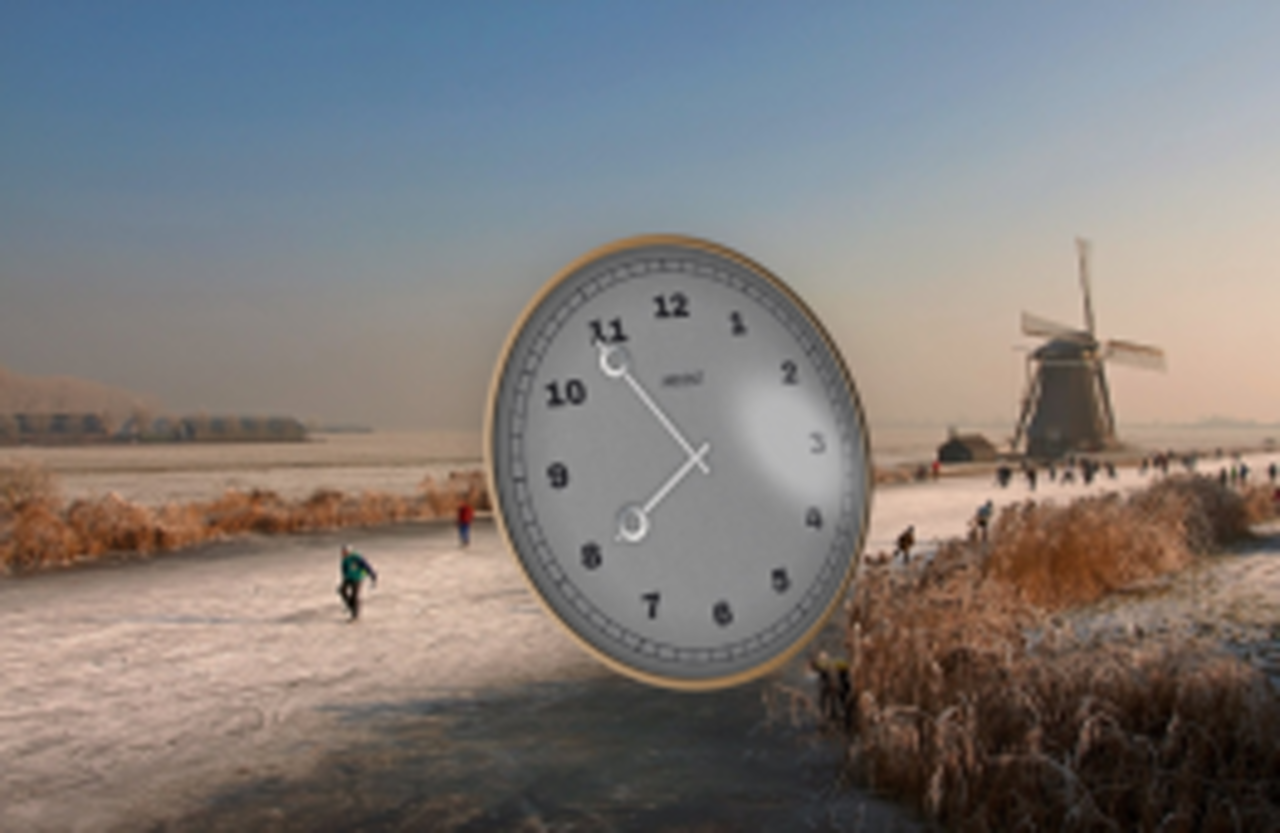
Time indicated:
7 h 54 min
